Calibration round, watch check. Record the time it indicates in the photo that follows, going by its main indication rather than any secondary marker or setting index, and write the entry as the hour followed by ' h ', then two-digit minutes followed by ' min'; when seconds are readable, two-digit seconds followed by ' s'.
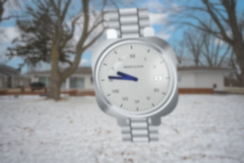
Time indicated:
9 h 46 min
